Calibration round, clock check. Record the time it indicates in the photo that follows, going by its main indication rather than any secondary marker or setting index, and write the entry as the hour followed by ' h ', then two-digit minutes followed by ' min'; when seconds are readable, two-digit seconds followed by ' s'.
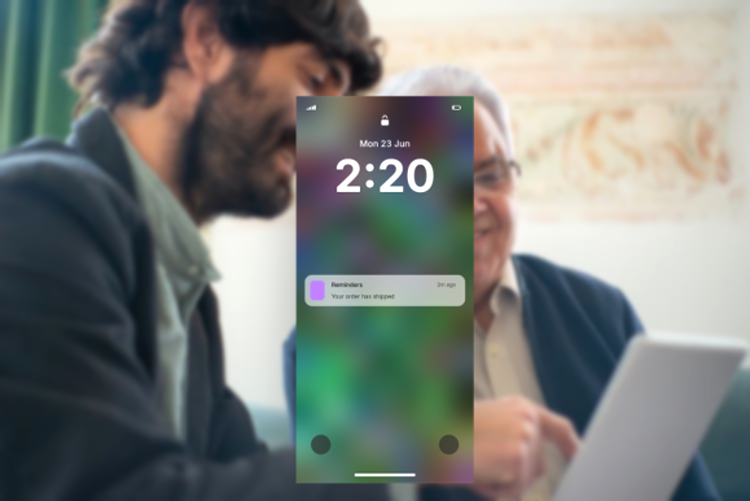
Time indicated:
2 h 20 min
